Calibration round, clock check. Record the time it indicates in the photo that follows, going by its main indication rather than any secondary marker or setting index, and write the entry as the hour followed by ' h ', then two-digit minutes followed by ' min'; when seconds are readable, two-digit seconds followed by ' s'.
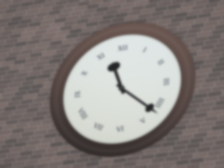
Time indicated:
11 h 22 min
